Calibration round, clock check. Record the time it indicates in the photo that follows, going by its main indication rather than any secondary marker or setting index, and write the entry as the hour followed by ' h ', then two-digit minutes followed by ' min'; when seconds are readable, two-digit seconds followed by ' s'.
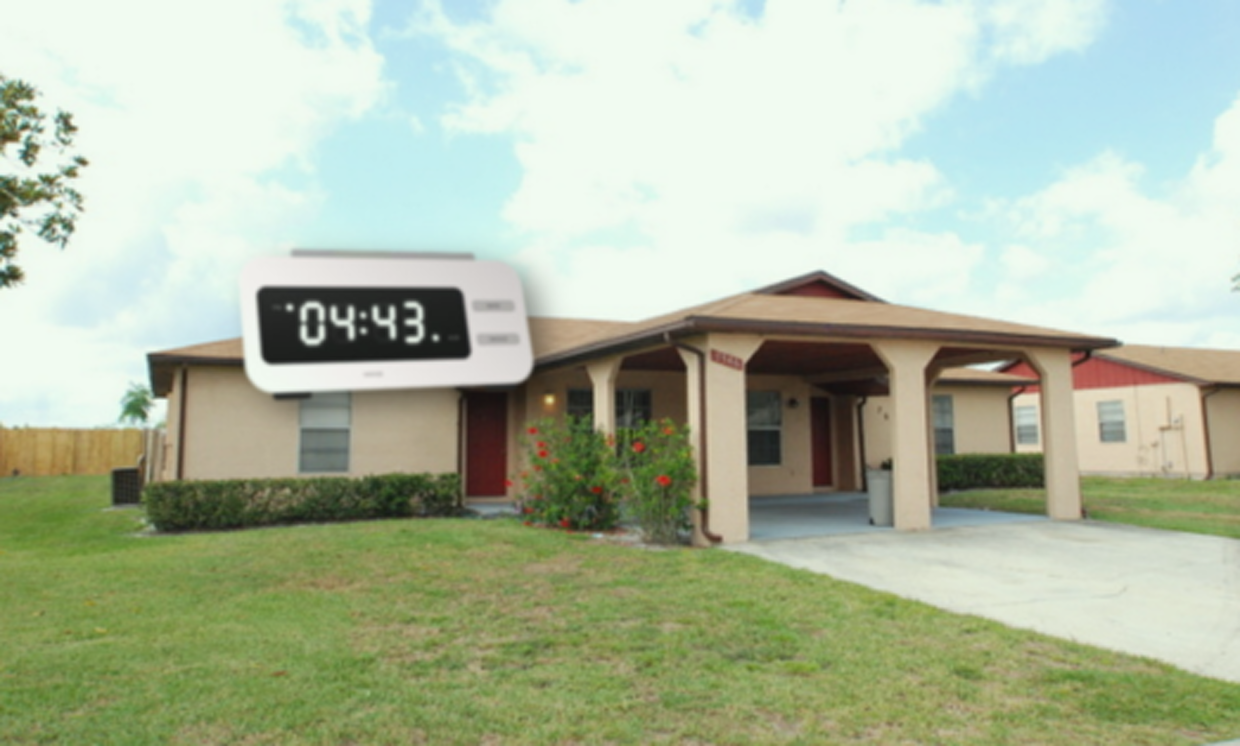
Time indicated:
4 h 43 min
